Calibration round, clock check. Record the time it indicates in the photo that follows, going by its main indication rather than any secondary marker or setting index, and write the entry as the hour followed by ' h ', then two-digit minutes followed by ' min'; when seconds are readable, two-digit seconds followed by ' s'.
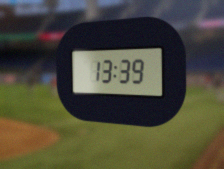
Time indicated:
13 h 39 min
